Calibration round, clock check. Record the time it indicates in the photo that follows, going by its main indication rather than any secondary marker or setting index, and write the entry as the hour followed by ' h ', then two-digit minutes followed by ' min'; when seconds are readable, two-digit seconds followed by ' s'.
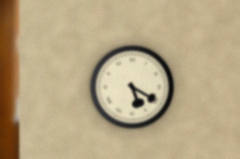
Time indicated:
5 h 20 min
